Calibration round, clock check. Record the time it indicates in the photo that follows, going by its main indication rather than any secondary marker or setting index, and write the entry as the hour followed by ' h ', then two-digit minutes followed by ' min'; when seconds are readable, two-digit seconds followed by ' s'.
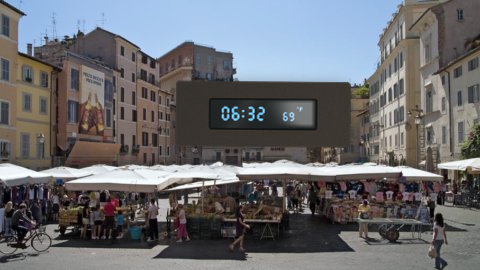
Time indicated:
6 h 32 min
